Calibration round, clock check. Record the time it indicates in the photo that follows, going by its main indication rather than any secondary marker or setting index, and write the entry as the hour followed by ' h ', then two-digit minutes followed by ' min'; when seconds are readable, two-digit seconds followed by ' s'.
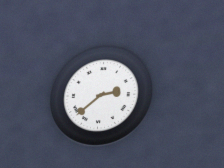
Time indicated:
2 h 38 min
